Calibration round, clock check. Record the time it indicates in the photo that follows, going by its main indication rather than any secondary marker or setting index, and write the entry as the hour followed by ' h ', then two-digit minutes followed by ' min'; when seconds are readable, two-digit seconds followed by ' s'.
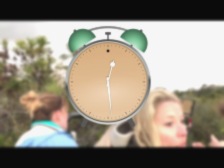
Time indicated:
12 h 29 min
